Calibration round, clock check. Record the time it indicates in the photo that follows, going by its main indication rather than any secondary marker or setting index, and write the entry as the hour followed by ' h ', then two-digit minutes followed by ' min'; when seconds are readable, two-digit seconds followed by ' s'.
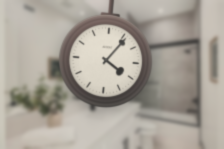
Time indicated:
4 h 06 min
